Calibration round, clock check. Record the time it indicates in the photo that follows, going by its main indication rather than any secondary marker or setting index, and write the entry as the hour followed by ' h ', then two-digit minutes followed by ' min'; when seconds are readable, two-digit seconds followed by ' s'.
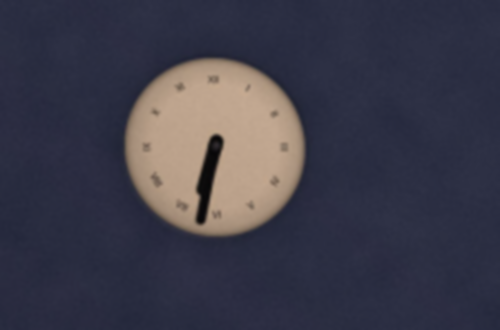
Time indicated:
6 h 32 min
